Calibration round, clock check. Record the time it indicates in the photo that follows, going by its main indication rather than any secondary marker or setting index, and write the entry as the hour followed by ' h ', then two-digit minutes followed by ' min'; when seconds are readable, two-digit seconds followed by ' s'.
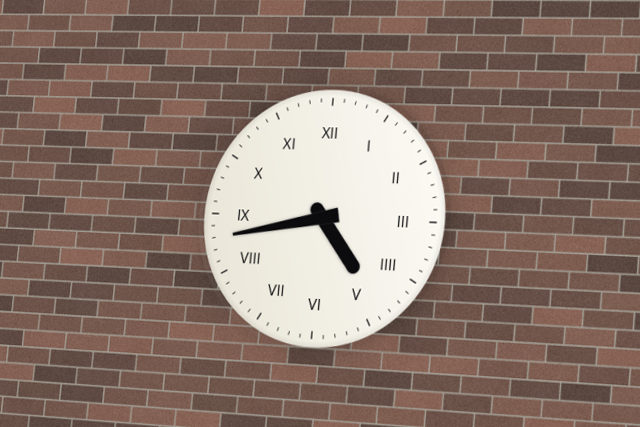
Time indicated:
4 h 43 min
